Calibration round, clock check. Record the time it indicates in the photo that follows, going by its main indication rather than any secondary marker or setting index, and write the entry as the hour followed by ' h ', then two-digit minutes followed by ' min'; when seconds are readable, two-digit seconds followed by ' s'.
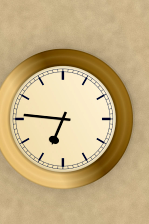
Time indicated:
6 h 46 min
